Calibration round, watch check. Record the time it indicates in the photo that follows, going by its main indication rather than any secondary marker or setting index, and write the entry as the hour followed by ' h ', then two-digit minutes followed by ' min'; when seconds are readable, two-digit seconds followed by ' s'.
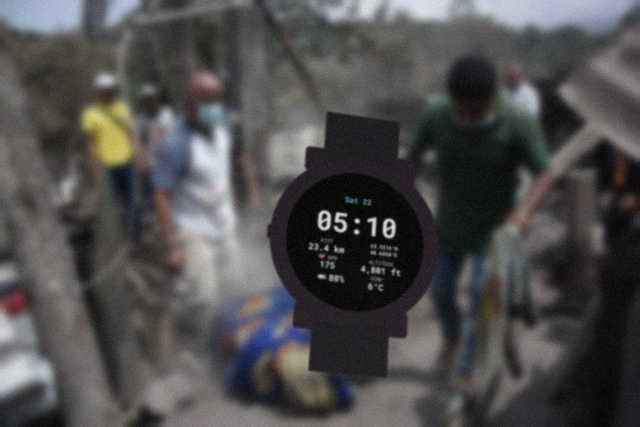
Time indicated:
5 h 10 min
